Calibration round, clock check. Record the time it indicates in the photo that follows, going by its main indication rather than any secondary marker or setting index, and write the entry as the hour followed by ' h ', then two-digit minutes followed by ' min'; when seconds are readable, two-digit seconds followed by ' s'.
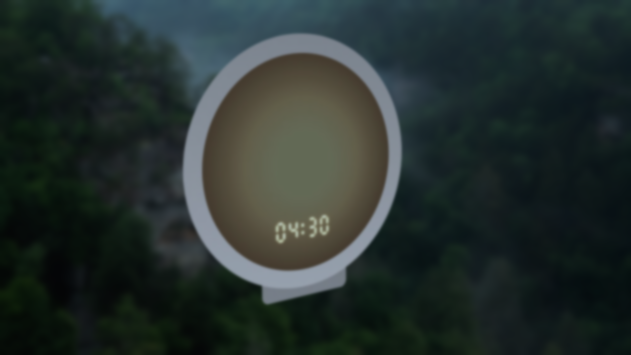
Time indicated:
4 h 30 min
